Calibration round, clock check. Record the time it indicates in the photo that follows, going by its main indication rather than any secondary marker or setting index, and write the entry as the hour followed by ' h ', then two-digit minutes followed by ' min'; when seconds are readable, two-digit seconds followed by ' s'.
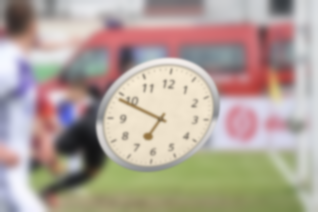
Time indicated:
6 h 49 min
